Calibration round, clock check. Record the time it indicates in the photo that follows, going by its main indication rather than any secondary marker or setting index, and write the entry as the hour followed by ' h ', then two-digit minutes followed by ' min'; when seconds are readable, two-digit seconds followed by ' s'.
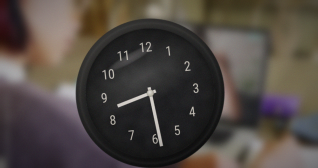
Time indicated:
8 h 29 min
